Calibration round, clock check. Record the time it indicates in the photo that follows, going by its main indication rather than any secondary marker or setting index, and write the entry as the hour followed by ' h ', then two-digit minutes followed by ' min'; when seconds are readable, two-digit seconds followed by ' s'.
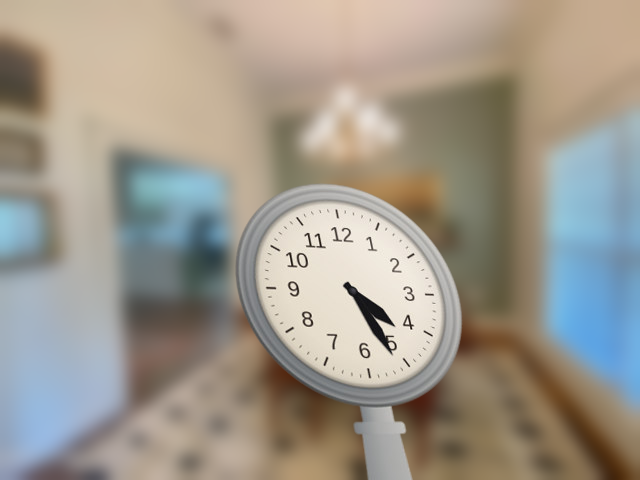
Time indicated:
4 h 26 min
